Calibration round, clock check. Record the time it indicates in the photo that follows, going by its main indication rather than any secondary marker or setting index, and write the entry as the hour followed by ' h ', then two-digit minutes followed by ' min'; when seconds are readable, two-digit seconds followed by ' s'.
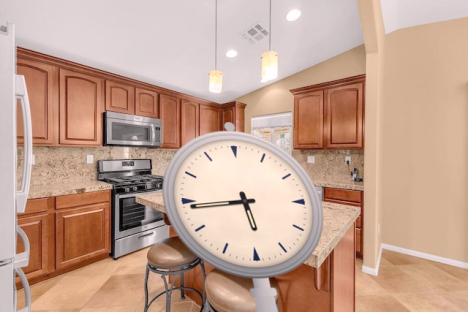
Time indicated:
5 h 44 min
